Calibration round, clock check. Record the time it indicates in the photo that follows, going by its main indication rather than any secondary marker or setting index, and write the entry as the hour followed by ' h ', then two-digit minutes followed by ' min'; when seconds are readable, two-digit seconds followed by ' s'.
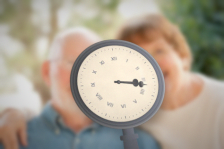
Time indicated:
3 h 17 min
